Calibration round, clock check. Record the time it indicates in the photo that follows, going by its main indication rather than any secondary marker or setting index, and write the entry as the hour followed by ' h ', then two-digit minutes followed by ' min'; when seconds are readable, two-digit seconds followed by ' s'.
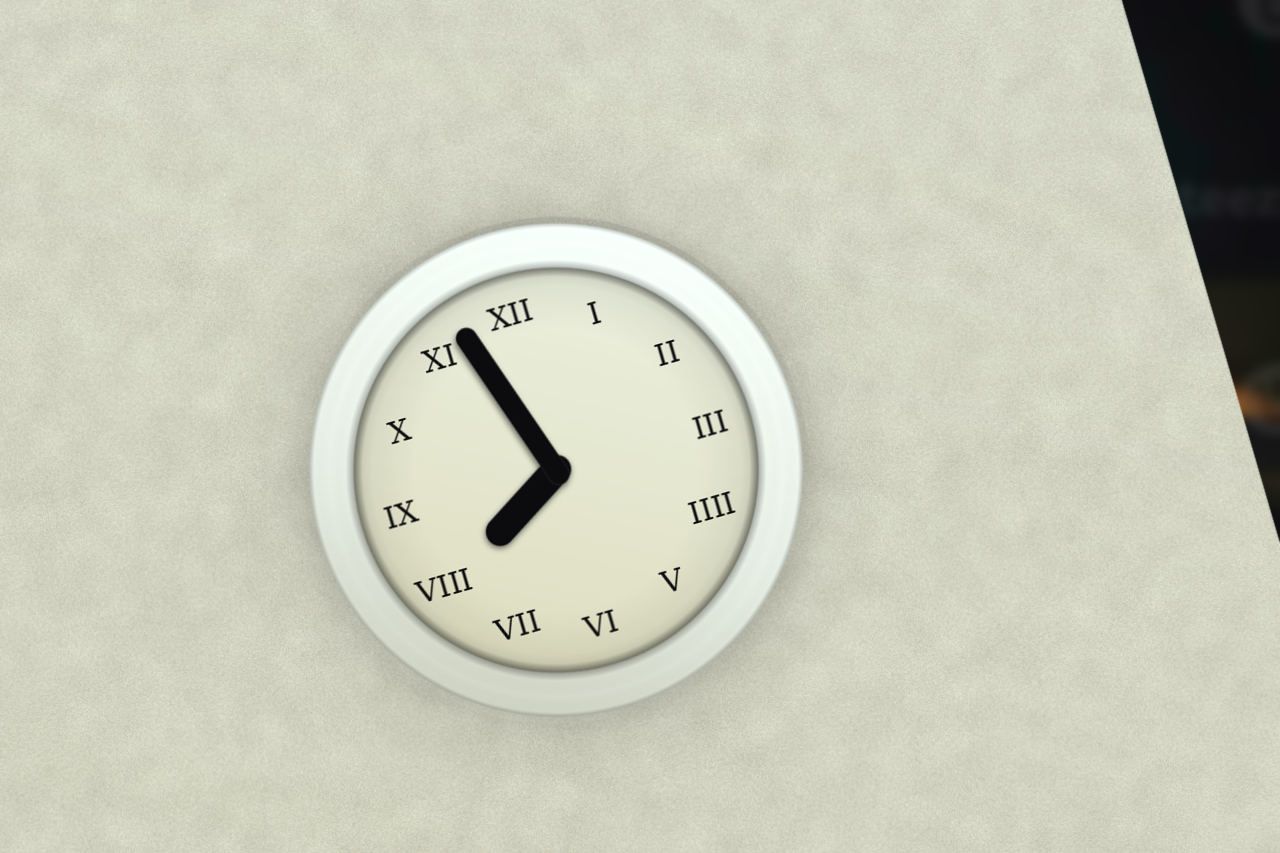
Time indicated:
7 h 57 min
